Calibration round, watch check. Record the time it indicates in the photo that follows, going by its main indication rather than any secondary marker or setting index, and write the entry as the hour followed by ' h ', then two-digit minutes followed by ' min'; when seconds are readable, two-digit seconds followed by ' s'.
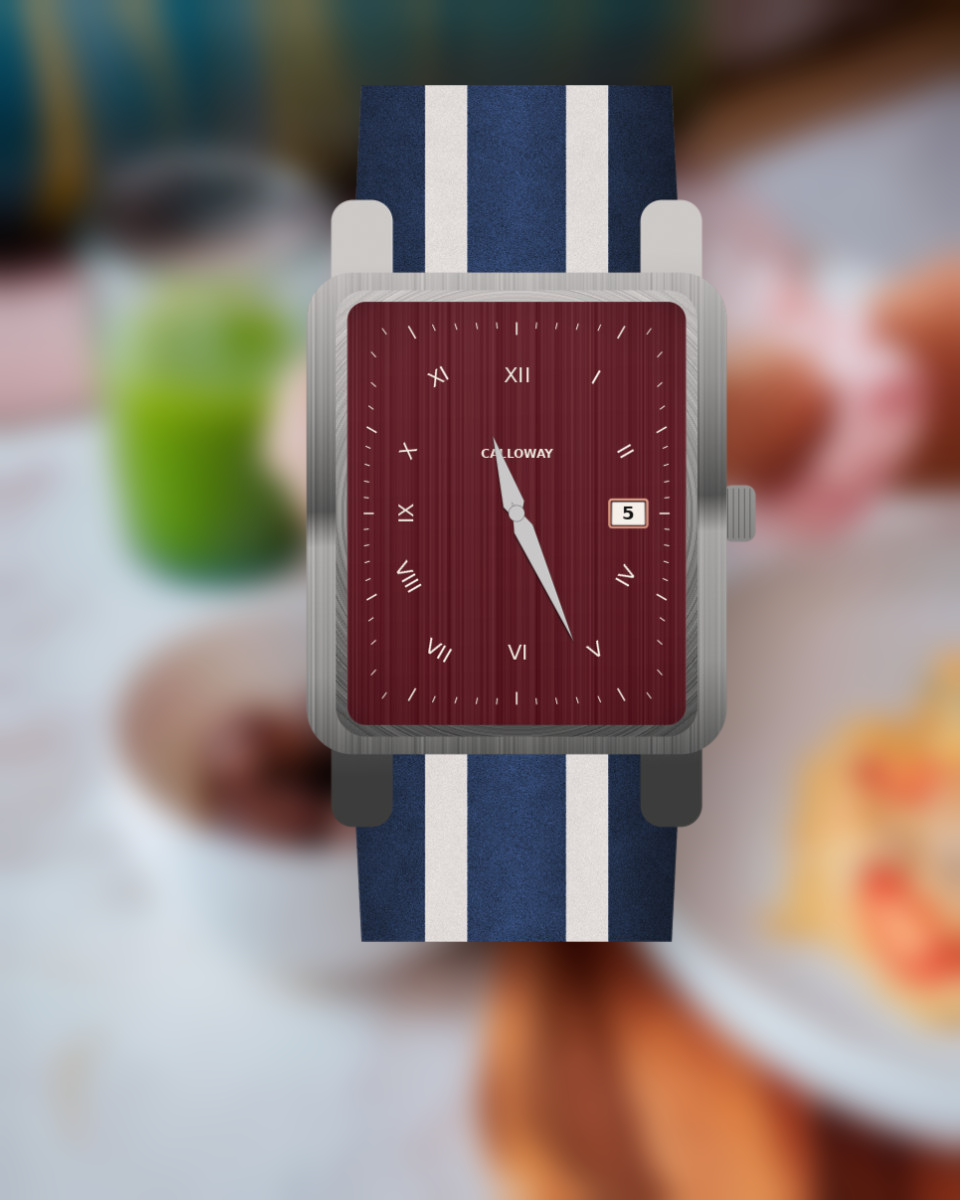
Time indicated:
11 h 26 min
